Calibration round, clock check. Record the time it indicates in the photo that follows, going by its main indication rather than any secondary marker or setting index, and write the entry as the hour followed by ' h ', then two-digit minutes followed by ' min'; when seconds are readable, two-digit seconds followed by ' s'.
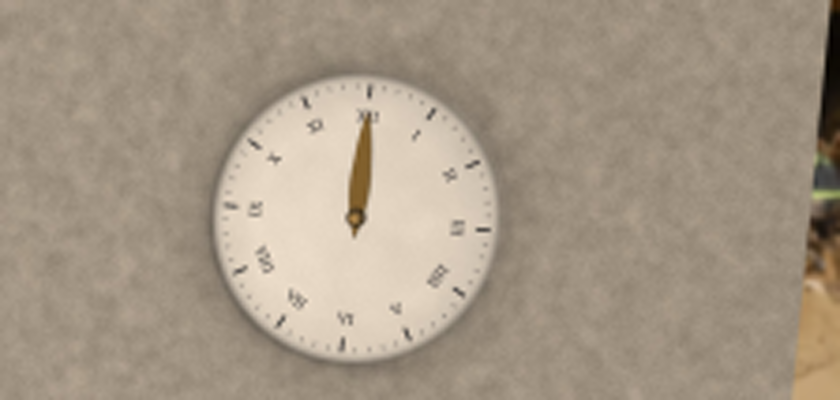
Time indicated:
12 h 00 min
